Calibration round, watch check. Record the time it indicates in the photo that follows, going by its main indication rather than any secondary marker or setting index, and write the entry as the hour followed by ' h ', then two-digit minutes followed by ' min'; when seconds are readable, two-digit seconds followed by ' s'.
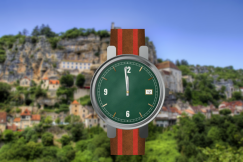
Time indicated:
11 h 59 min
